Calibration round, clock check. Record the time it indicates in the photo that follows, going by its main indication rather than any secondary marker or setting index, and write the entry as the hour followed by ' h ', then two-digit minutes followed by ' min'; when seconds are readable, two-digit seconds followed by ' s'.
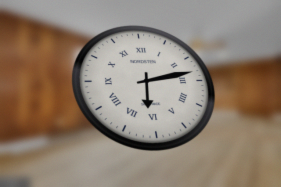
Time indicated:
6 h 13 min
